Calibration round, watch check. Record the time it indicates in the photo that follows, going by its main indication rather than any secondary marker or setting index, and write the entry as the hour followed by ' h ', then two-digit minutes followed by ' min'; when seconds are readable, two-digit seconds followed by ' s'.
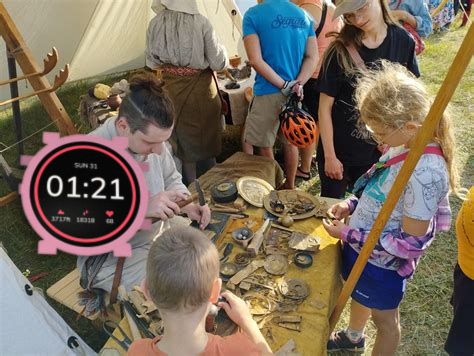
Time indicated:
1 h 21 min
